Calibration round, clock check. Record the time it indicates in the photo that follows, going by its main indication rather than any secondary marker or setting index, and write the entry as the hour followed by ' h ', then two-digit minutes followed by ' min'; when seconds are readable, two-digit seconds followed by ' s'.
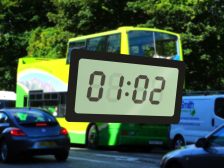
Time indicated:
1 h 02 min
